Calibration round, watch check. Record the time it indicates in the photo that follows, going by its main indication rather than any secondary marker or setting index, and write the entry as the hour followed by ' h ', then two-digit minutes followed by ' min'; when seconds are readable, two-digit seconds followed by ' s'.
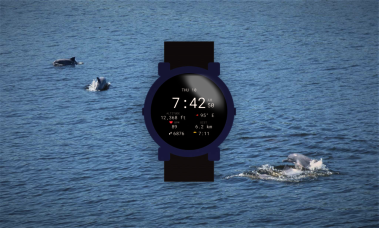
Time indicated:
7 h 42 min
